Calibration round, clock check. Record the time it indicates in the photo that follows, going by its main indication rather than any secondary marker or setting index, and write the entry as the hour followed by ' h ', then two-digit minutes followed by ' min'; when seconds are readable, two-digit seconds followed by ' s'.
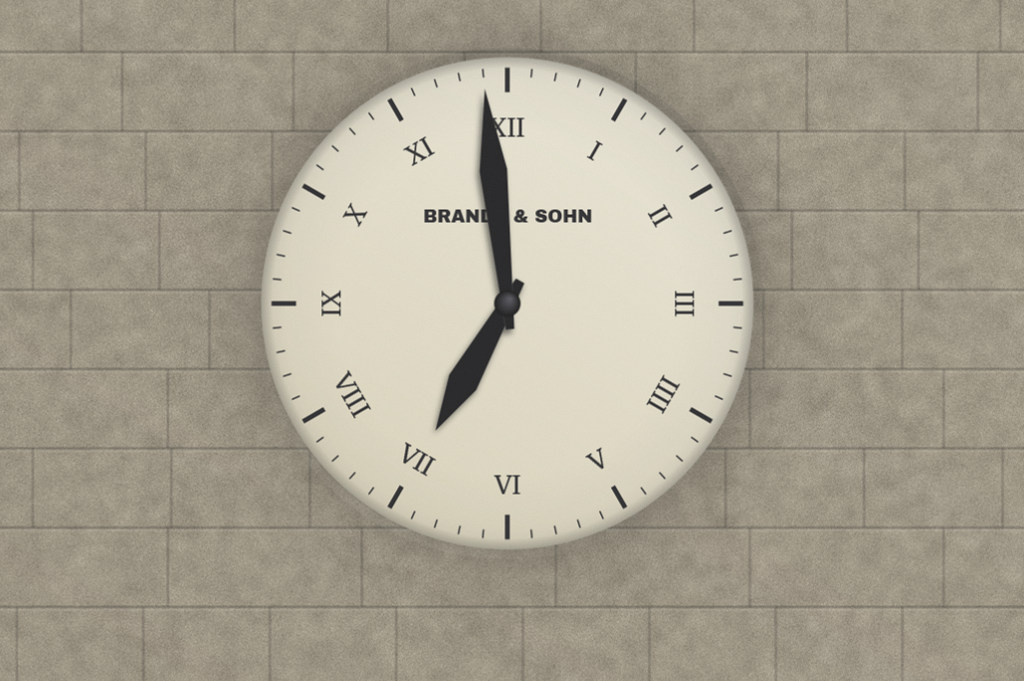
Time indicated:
6 h 59 min
